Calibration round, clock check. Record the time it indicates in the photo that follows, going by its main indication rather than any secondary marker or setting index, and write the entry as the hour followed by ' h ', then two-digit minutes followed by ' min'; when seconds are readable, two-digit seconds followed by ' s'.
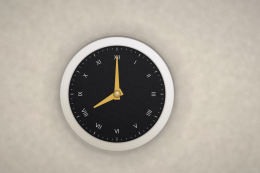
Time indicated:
8 h 00 min
